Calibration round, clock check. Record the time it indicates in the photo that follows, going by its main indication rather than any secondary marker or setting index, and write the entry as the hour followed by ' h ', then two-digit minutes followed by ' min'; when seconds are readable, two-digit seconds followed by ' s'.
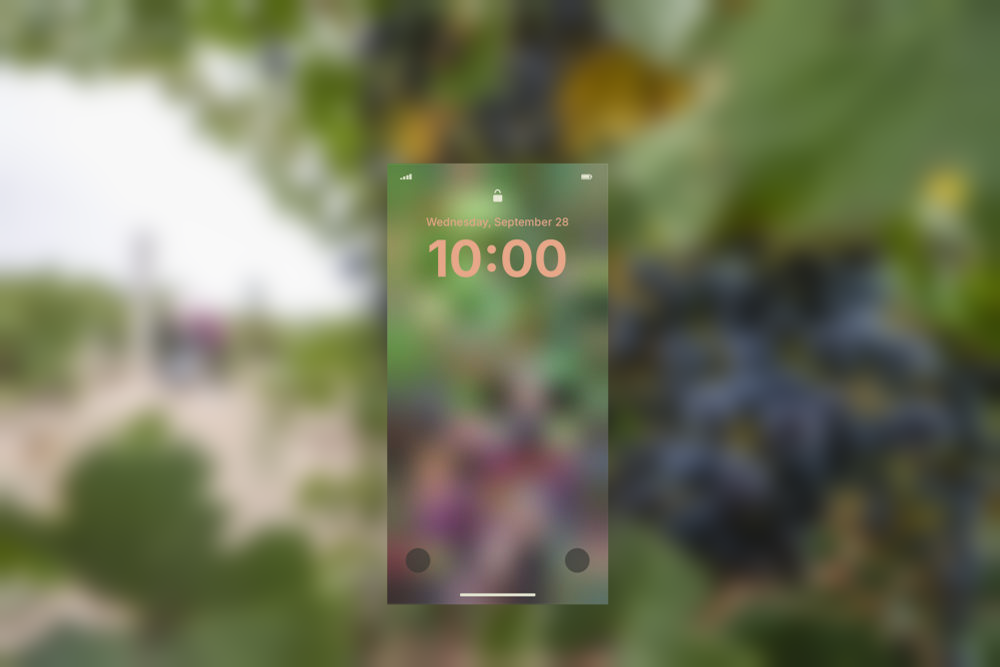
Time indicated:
10 h 00 min
